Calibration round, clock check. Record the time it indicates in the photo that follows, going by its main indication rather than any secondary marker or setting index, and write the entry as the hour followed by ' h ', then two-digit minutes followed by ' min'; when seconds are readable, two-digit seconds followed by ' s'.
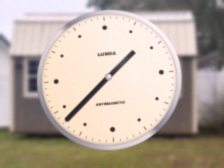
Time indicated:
1 h 38 min
